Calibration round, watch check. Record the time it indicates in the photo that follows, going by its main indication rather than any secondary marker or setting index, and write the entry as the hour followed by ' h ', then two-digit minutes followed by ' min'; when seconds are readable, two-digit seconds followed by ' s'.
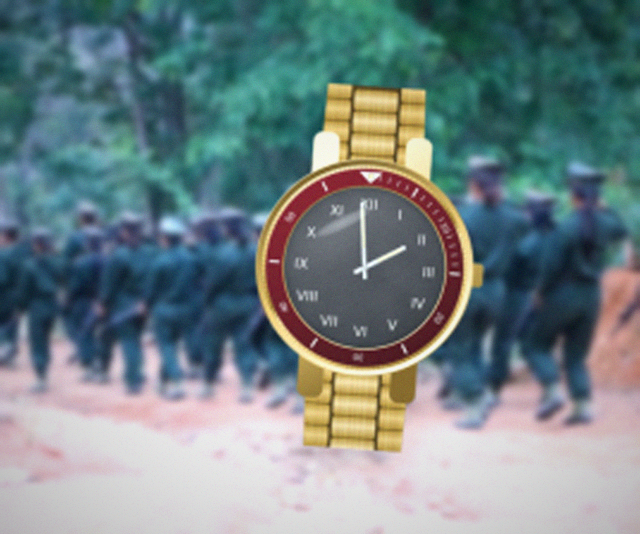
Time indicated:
1 h 59 min
